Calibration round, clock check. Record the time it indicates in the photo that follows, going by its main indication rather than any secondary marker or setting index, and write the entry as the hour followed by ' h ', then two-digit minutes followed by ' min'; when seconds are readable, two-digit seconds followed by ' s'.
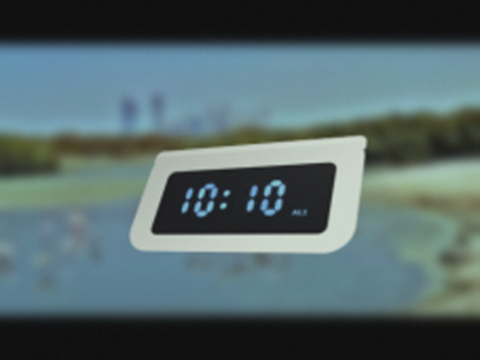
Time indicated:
10 h 10 min
